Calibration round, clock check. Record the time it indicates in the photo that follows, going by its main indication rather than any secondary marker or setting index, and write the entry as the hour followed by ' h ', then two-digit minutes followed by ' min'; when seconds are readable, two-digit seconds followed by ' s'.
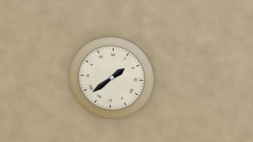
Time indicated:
1 h 38 min
